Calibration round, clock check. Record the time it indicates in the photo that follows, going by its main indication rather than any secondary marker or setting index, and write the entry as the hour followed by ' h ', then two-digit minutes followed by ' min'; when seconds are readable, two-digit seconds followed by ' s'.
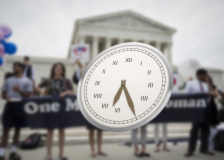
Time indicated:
6 h 25 min
